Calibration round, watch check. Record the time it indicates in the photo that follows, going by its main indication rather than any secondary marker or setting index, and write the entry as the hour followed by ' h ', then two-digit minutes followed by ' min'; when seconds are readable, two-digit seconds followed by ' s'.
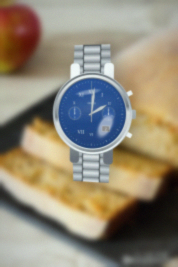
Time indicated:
2 h 01 min
